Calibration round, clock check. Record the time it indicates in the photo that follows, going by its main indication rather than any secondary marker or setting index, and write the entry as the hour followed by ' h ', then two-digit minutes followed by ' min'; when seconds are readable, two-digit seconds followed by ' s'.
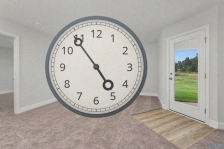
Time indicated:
4 h 54 min
